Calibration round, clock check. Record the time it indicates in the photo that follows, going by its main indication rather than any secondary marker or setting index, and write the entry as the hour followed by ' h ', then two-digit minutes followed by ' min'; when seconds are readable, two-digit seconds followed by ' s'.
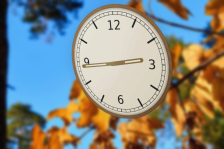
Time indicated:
2 h 44 min
